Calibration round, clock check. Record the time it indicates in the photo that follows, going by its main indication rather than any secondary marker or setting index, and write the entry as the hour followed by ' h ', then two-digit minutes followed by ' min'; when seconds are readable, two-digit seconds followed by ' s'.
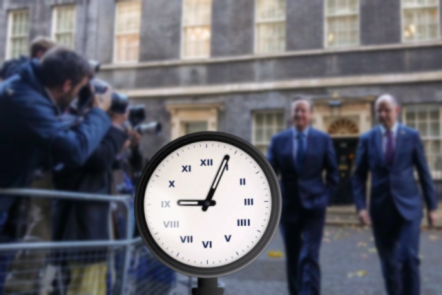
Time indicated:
9 h 04 min
